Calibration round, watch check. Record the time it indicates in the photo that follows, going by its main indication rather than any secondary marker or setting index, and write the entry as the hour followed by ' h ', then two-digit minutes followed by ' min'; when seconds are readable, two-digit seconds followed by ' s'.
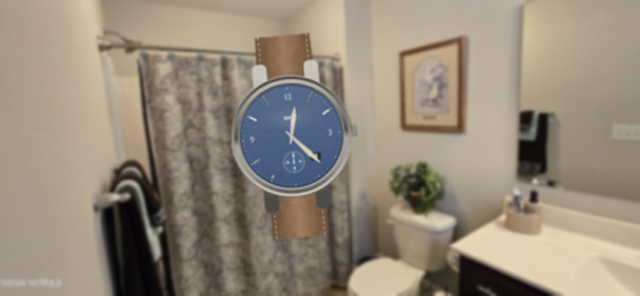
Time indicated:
12 h 23 min
